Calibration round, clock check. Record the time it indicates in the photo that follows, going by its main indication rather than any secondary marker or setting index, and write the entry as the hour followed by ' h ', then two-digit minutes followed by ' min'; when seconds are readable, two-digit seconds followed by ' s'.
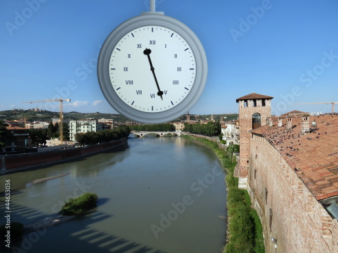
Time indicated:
11 h 27 min
